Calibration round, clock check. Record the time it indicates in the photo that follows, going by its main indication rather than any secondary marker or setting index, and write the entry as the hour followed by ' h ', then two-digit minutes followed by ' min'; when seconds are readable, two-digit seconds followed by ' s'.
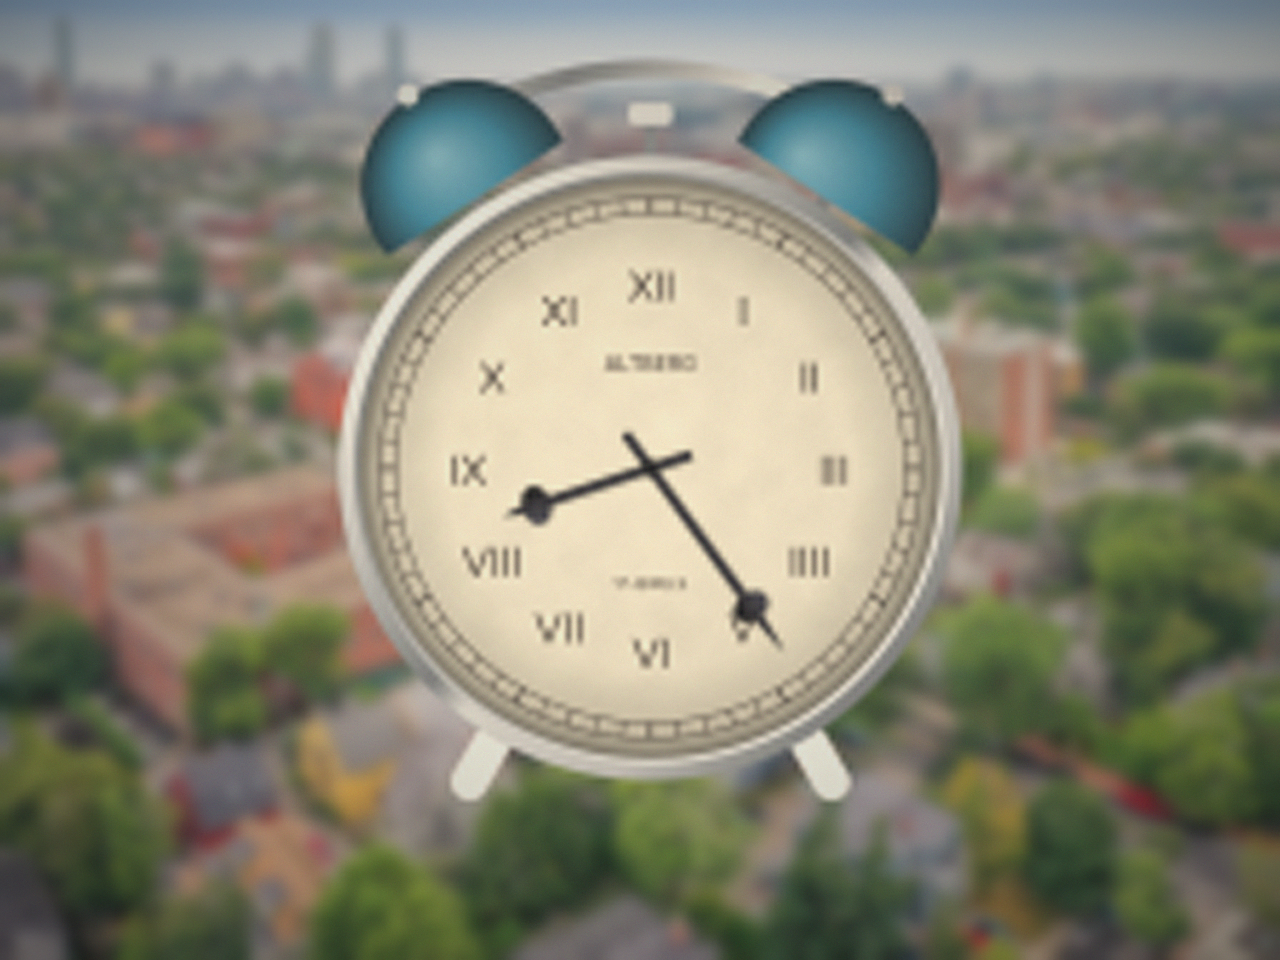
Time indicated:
8 h 24 min
